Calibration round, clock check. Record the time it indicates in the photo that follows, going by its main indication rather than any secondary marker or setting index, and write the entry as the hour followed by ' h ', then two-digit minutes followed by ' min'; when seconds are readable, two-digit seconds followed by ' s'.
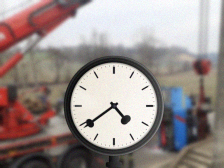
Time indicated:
4 h 39 min
